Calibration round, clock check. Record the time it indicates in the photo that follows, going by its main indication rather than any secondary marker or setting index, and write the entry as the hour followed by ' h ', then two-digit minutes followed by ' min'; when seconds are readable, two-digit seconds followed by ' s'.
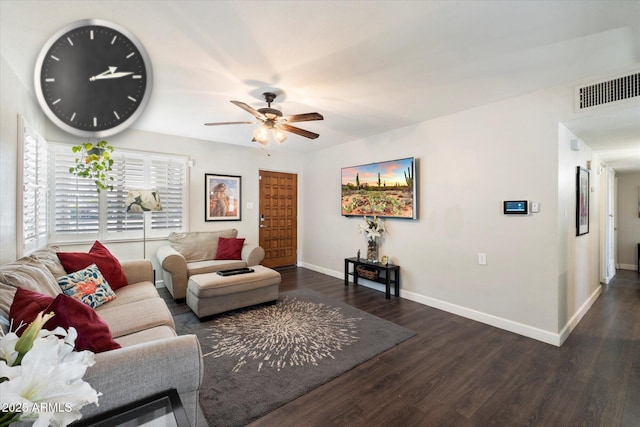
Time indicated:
2 h 14 min
